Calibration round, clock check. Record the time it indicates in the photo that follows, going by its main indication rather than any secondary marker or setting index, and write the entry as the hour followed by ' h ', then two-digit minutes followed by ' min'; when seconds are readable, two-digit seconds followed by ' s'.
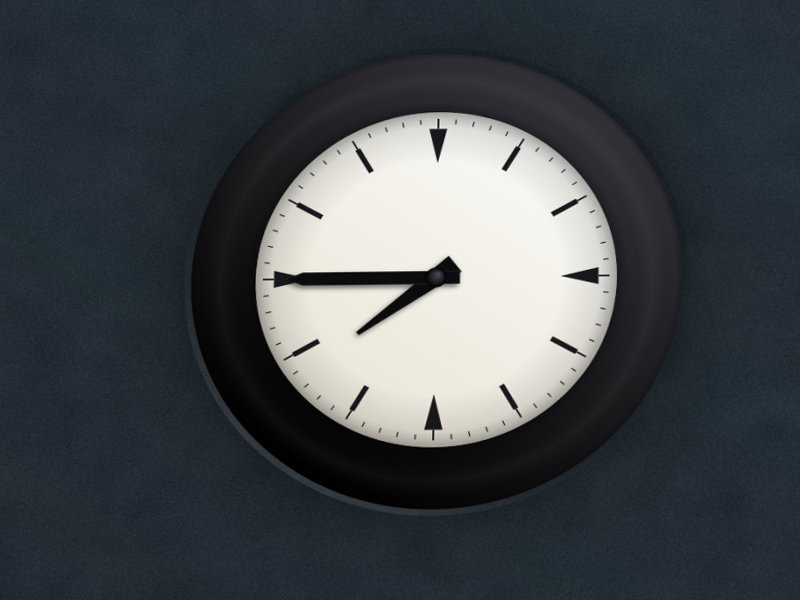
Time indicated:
7 h 45 min
